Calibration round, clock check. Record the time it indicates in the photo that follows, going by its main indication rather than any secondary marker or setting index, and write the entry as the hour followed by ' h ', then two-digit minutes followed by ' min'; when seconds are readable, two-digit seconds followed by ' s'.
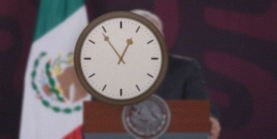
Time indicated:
12 h 54 min
